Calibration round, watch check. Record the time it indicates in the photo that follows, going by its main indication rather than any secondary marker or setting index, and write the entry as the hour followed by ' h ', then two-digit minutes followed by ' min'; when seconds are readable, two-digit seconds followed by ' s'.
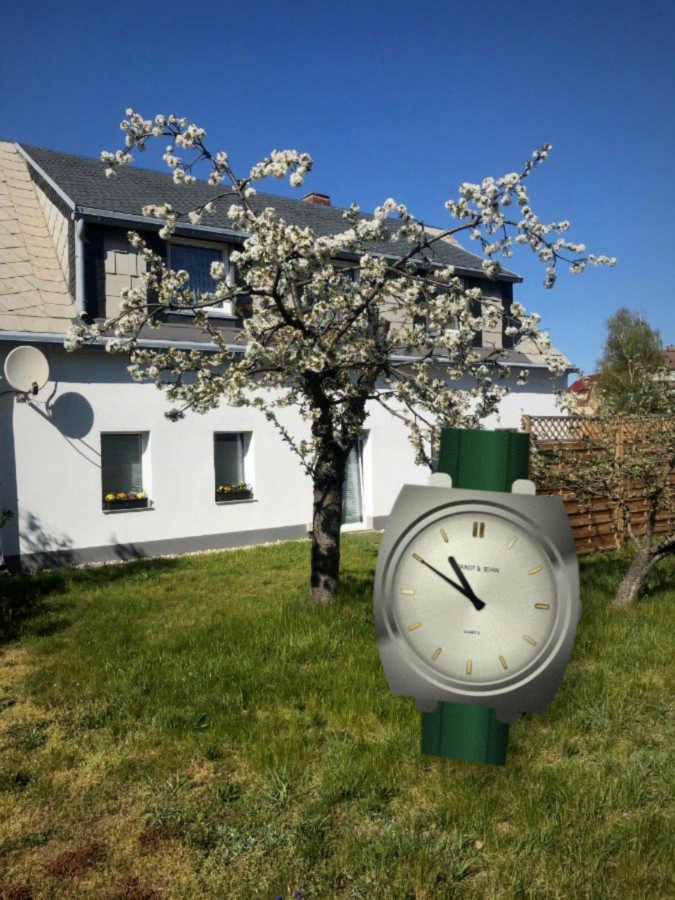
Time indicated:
10 h 50 min
